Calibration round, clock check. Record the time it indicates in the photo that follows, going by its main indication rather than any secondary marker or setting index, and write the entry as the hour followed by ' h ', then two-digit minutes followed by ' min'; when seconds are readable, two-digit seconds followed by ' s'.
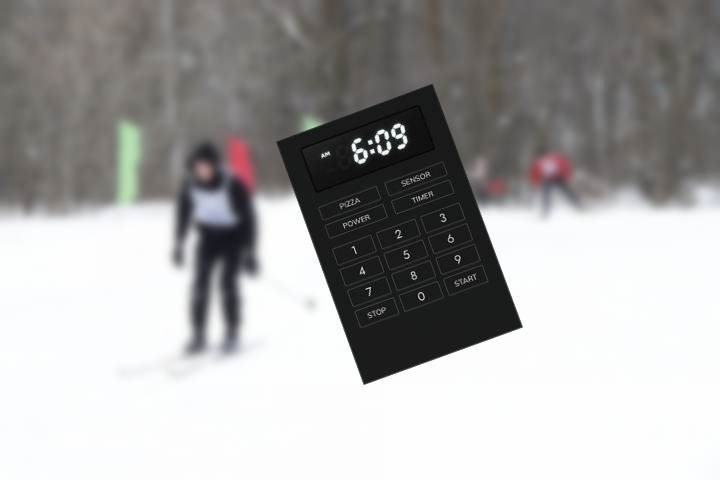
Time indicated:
6 h 09 min
